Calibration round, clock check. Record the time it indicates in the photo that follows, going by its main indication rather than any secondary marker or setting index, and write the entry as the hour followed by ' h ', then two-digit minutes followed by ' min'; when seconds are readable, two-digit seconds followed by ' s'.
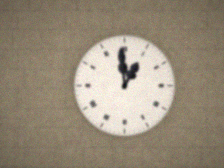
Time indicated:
12 h 59 min
